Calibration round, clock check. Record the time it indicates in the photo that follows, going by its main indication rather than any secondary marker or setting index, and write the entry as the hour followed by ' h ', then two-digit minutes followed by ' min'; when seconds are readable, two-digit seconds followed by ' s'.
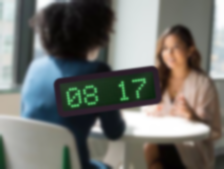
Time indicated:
8 h 17 min
